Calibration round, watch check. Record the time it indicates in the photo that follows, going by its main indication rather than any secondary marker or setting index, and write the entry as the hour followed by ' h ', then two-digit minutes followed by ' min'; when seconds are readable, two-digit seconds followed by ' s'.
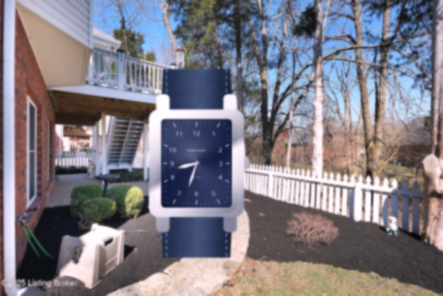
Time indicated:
8 h 33 min
